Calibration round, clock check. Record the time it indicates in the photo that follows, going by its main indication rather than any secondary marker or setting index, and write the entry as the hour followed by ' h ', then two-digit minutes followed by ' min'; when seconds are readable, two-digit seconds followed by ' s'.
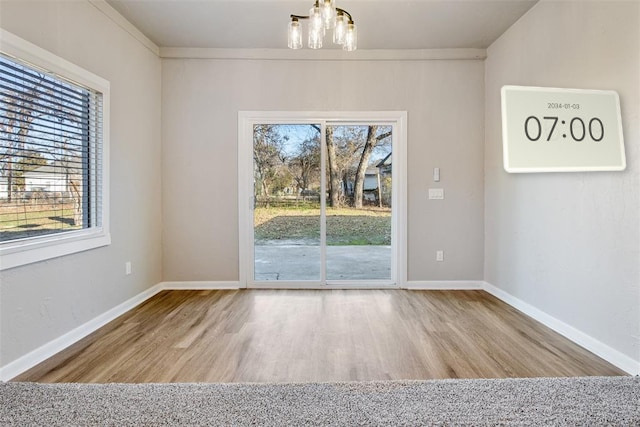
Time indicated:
7 h 00 min
